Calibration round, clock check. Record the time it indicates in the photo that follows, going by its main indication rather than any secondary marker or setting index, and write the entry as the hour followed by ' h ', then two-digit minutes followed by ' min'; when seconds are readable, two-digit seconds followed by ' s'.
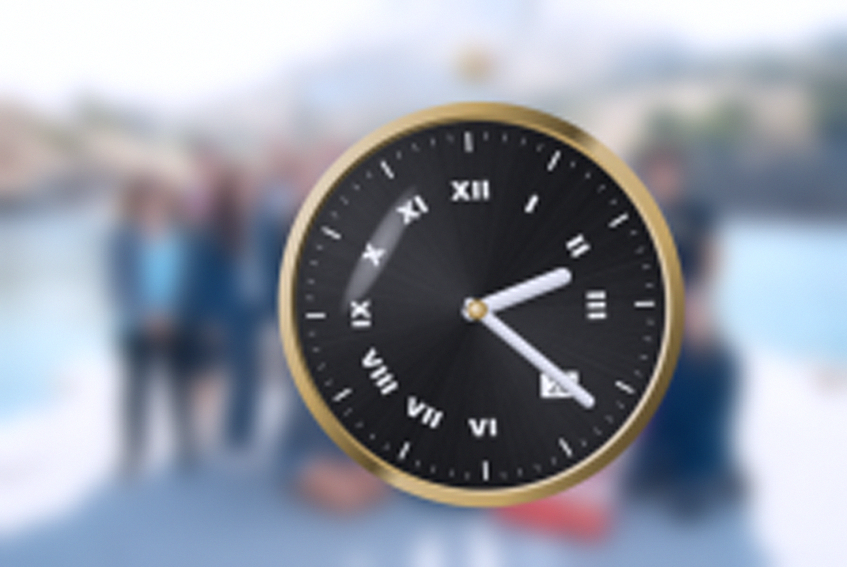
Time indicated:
2 h 22 min
